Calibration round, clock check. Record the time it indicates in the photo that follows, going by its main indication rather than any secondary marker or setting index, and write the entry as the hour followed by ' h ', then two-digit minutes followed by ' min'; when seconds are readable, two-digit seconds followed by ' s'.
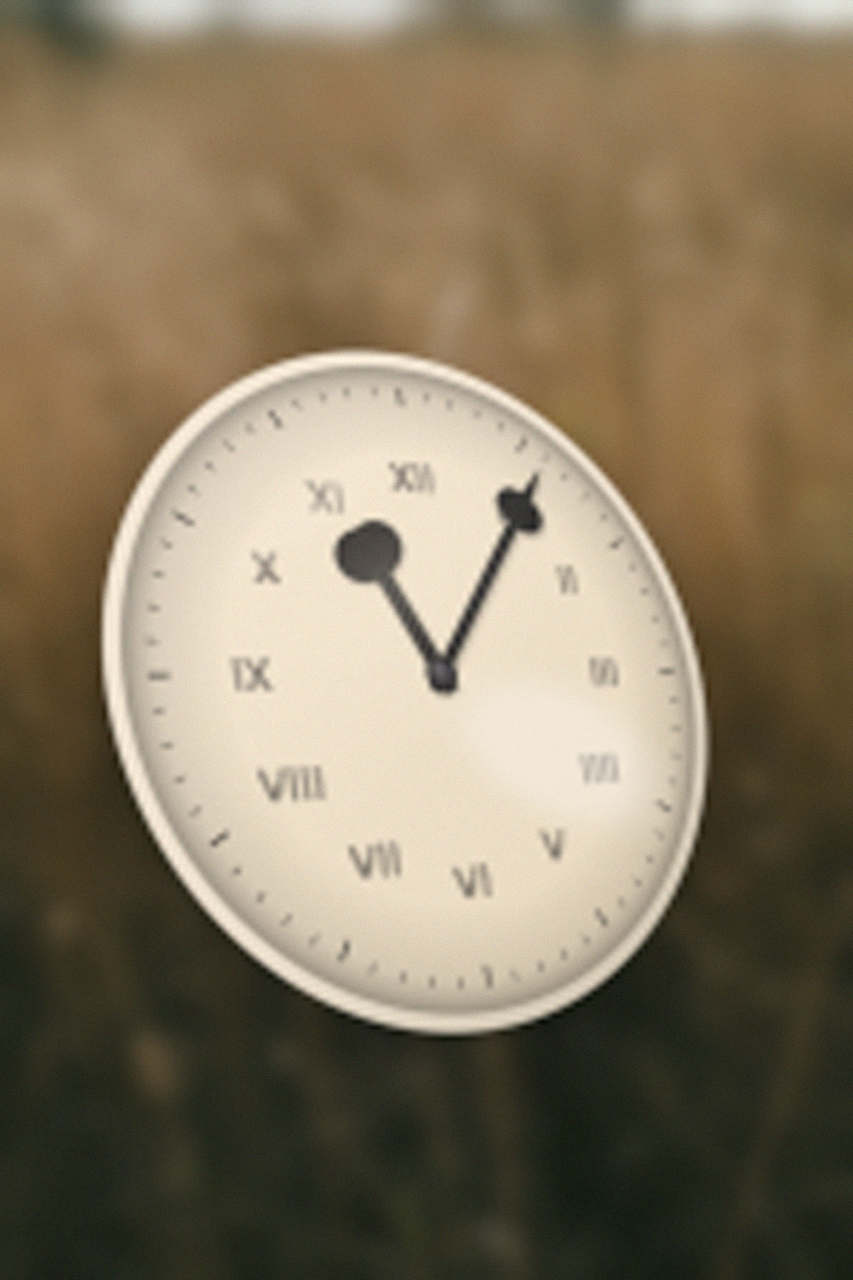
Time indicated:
11 h 06 min
